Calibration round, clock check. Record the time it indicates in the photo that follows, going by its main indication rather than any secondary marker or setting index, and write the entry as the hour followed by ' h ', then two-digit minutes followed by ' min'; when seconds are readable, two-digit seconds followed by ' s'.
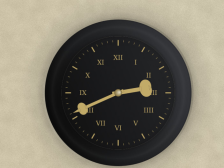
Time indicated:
2 h 41 min
